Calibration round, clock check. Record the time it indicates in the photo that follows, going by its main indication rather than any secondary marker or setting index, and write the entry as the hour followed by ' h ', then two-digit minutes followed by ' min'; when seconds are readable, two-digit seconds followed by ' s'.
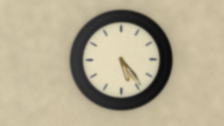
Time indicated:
5 h 24 min
